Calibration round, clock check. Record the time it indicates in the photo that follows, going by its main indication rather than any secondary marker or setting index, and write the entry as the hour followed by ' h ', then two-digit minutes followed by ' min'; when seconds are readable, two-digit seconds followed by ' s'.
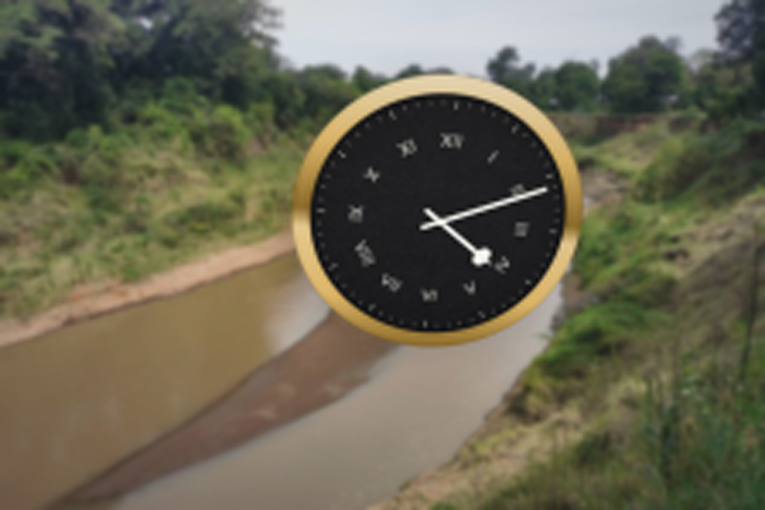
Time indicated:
4 h 11 min
